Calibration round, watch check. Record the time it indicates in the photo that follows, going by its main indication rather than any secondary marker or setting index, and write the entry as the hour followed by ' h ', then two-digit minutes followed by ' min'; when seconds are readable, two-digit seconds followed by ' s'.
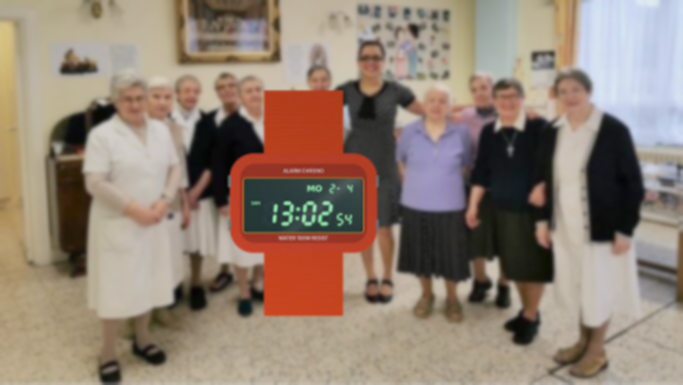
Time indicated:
13 h 02 min
